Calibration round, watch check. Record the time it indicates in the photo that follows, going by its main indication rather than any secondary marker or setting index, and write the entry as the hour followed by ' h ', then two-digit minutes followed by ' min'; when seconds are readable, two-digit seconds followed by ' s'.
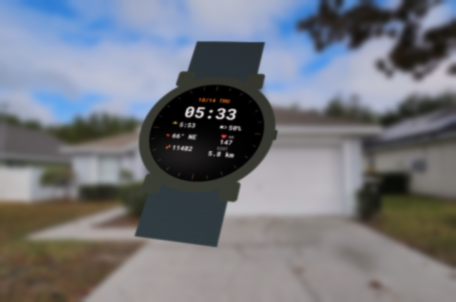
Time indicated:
5 h 33 min
